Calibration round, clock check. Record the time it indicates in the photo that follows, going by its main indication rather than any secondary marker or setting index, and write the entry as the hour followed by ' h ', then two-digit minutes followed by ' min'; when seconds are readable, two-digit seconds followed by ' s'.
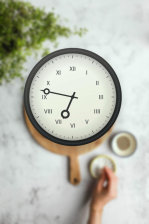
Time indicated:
6 h 47 min
